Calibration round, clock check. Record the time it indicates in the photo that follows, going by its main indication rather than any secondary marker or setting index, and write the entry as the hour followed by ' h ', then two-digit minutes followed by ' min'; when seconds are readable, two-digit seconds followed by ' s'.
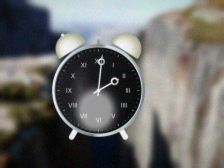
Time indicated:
2 h 01 min
